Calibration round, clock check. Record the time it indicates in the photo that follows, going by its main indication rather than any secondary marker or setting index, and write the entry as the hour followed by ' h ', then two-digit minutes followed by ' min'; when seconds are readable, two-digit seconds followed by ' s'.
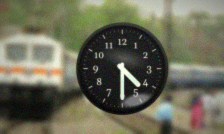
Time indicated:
4 h 30 min
